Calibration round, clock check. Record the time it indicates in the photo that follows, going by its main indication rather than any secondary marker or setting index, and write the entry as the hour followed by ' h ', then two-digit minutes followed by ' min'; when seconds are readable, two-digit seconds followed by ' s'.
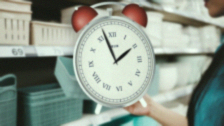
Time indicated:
1 h 57 min
